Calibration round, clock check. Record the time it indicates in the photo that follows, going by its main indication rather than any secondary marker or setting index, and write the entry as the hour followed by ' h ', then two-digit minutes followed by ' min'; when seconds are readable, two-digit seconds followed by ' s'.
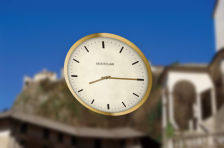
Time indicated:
8 h 15 min
